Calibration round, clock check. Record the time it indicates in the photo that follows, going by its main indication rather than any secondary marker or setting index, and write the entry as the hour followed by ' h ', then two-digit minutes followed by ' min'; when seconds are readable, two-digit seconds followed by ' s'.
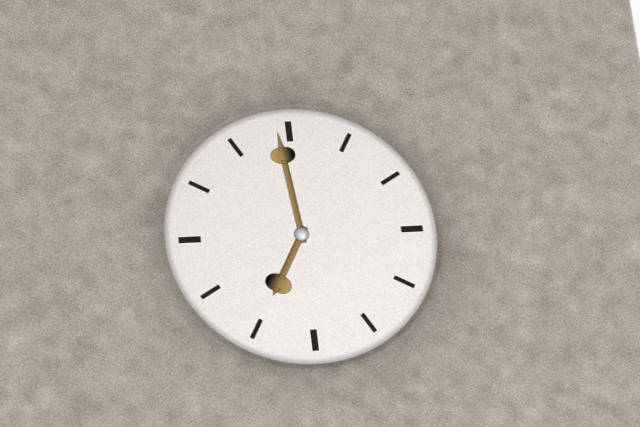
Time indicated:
6 h 59 min
